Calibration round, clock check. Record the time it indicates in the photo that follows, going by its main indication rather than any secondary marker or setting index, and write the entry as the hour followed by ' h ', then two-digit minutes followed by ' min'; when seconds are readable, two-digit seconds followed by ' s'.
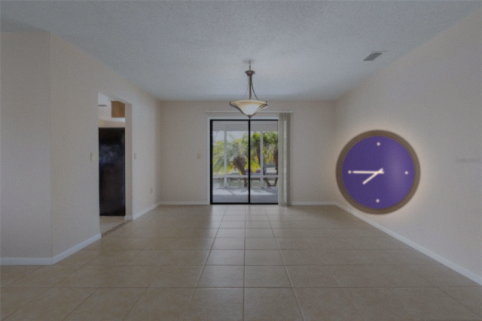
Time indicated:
7 h 45 min
